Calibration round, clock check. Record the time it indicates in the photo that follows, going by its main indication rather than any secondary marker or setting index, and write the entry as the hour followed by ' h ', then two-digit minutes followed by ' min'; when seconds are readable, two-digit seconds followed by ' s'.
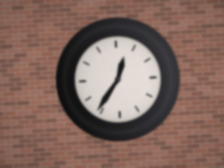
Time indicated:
12 h 36 min
